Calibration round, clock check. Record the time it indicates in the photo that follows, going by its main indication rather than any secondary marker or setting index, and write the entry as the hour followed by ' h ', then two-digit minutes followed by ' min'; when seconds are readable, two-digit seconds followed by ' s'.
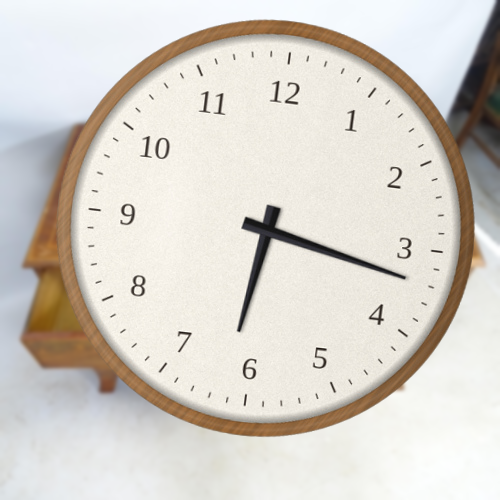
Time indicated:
6 h 17 min
